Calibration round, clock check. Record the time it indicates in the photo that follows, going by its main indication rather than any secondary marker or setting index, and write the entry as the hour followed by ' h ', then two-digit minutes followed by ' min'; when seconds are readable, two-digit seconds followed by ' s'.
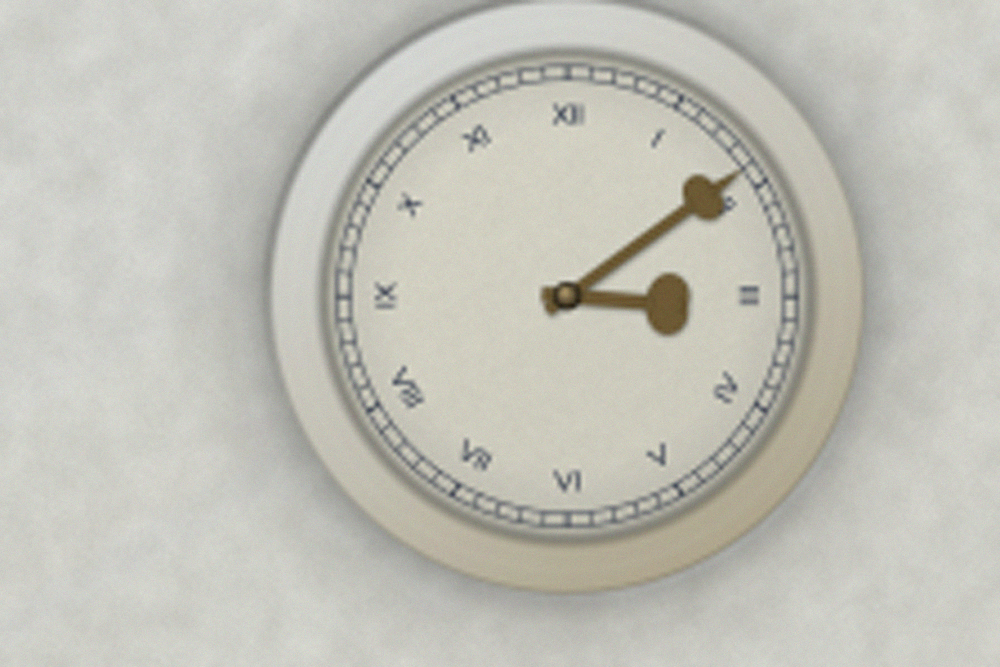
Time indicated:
3 h 09 min
